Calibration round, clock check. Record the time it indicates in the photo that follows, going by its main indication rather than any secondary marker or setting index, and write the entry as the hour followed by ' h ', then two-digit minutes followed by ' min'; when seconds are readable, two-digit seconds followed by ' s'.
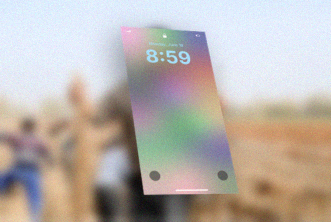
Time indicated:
8 h 59 min
